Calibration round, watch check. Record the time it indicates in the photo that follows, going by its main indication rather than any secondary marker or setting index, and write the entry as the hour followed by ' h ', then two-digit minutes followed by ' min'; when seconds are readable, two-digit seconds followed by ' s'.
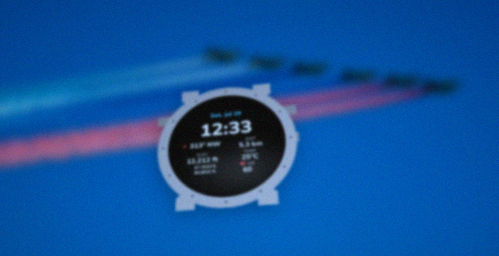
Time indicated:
12 h 33 min
